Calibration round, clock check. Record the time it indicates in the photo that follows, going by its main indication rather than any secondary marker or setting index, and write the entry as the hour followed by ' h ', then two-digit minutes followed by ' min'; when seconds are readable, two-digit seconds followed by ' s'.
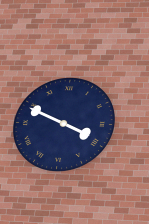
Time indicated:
3 h 49 min
